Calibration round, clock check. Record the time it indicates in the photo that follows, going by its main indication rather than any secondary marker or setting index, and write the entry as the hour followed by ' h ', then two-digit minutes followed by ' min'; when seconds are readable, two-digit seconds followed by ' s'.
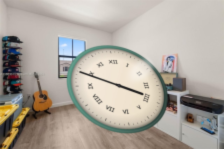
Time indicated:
3 h 49 min
